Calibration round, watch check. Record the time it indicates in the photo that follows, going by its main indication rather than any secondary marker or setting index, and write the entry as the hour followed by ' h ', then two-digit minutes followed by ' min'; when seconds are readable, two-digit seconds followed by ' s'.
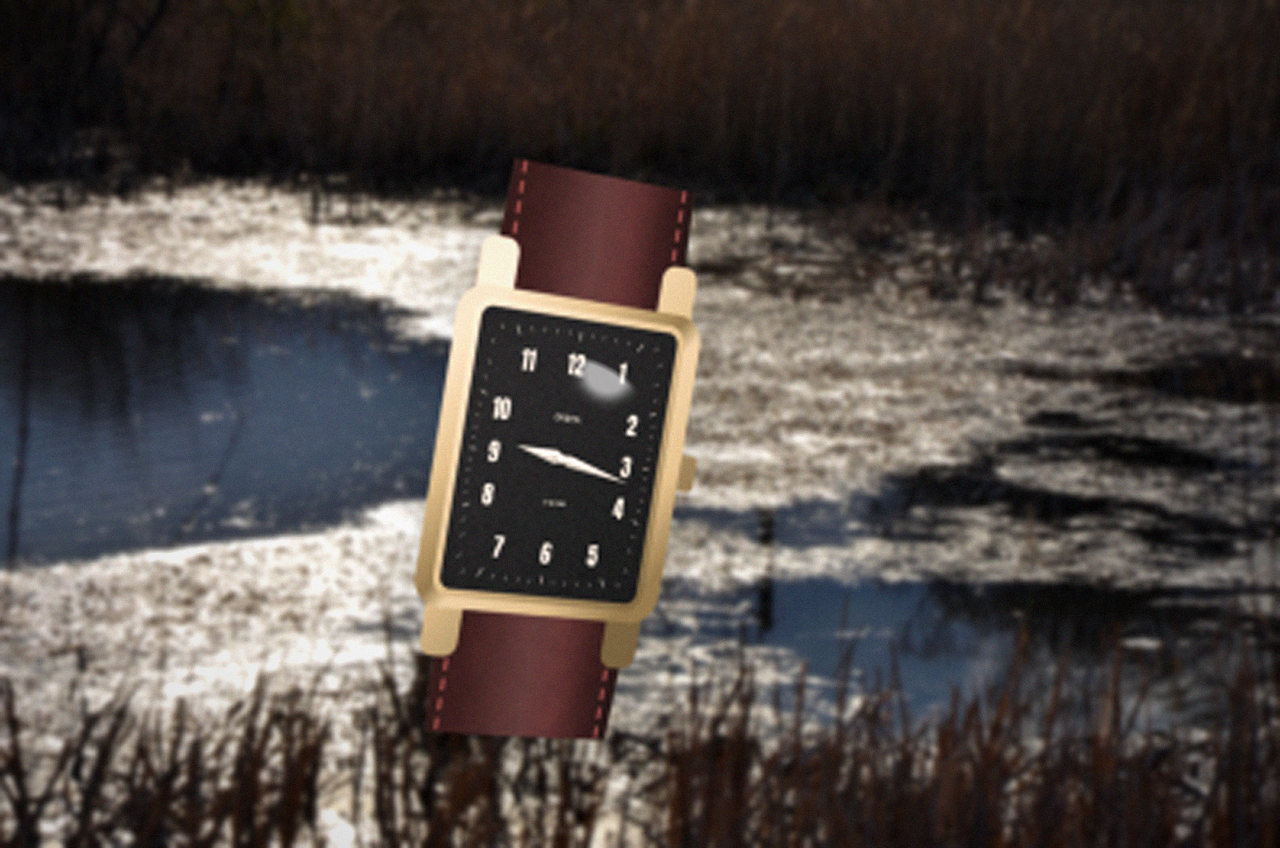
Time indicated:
9 h 17 min
